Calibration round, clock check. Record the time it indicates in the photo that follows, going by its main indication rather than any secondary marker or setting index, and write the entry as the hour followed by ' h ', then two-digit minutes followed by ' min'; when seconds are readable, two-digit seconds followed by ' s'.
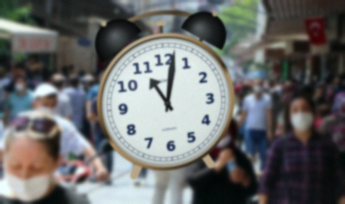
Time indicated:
11 h 02 min
